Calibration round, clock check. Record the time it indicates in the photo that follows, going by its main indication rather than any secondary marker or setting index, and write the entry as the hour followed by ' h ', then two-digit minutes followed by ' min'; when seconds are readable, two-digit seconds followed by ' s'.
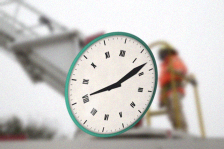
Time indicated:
8 h 08 min
